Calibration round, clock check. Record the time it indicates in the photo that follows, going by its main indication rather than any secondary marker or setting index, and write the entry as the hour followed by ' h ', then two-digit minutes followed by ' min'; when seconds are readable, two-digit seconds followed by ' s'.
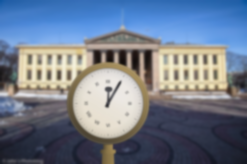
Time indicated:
12 h 05 min
